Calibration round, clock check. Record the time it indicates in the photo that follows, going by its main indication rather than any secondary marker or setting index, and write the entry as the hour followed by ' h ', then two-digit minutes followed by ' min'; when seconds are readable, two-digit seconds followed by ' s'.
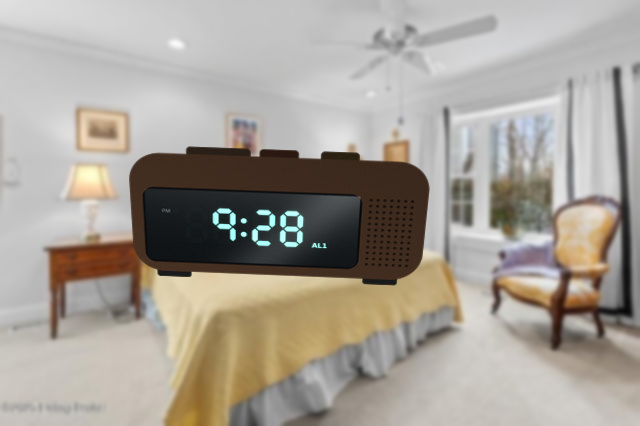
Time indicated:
9 h 28 min
